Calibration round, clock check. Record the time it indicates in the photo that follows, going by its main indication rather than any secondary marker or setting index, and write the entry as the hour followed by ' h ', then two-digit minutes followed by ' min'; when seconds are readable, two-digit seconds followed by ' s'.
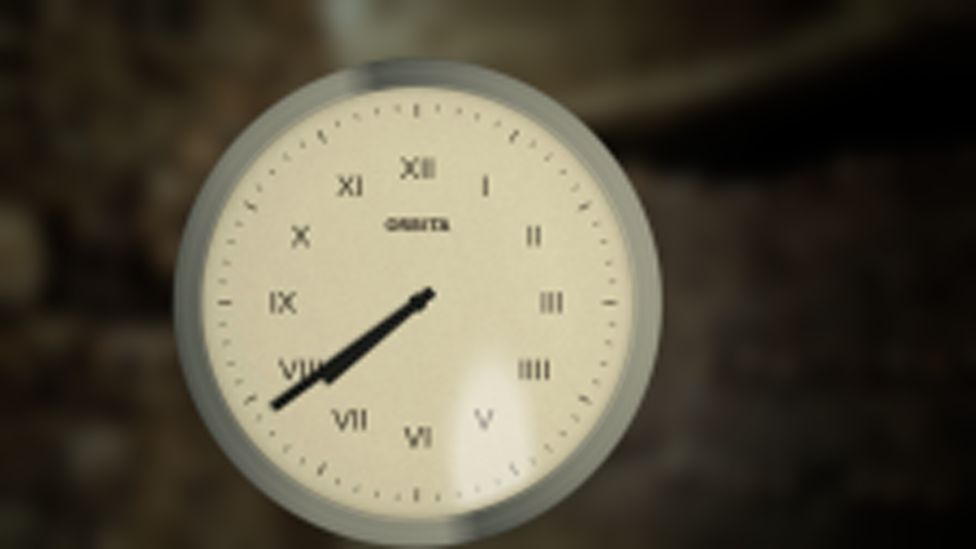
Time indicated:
7 h 39 min
